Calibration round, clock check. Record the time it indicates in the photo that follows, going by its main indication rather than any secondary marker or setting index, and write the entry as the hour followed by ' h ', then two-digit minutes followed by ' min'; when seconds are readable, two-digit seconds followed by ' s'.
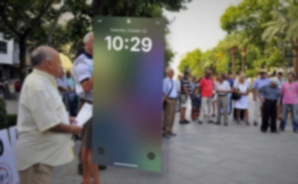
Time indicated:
10 h 29 min
